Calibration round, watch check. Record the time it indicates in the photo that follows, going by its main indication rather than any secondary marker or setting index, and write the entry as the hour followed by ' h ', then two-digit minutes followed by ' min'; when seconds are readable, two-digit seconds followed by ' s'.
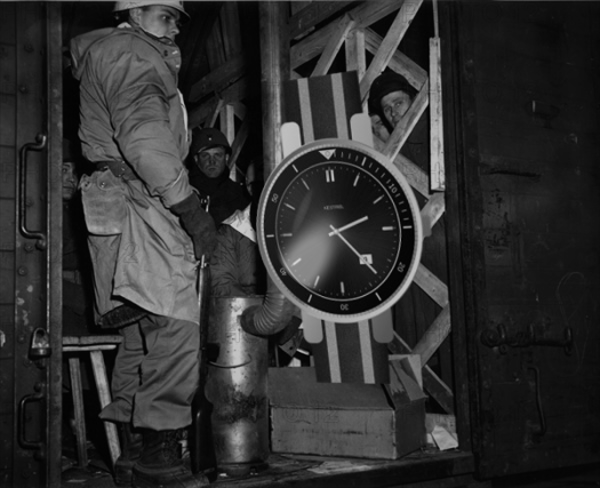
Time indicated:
2 h 23 min
